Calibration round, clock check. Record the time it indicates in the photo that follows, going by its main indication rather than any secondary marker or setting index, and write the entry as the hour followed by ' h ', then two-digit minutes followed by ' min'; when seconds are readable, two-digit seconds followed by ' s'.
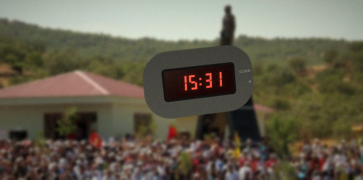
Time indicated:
15 h 31 min
